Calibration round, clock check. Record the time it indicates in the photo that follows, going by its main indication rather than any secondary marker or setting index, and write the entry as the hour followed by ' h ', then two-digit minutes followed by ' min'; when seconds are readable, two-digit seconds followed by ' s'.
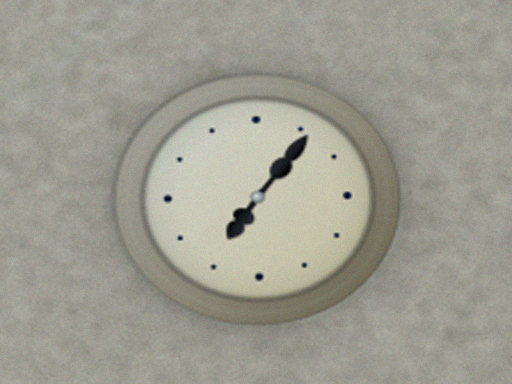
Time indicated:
7 h 06 min
